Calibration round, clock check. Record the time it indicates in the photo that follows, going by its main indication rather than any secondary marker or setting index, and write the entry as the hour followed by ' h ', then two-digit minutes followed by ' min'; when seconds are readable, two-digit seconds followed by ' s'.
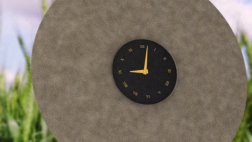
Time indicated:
9 h 02 min
